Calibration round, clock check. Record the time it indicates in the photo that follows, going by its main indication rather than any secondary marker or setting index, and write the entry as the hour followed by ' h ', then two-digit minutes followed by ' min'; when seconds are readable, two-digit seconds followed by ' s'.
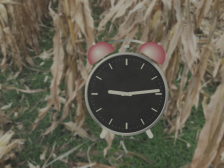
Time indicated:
9 h 14 min
